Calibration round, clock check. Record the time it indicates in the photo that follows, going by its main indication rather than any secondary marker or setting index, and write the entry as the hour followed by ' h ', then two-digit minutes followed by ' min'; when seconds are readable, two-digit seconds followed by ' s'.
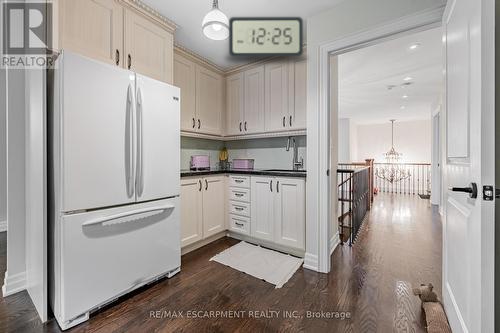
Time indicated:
12 h 25 min
